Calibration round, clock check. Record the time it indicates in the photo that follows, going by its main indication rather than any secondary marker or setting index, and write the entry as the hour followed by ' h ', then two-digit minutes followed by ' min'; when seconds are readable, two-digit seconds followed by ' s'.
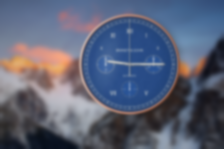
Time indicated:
9 h 15 min
